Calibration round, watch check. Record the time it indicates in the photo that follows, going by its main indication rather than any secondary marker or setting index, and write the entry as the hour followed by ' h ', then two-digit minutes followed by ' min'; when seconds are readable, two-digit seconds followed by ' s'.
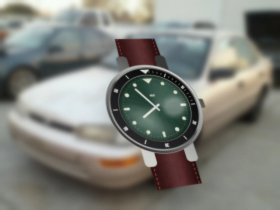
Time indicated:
7 h 54 min
